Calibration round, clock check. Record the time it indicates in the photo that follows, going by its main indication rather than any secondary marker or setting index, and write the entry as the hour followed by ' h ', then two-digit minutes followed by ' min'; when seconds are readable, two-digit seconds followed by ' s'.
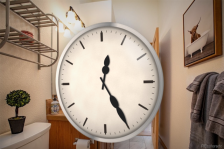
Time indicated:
12 h 25 min
